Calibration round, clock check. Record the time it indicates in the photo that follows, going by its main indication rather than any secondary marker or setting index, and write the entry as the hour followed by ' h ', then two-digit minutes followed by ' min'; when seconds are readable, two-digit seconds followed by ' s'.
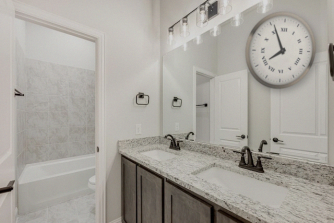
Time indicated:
7 h 56 min
